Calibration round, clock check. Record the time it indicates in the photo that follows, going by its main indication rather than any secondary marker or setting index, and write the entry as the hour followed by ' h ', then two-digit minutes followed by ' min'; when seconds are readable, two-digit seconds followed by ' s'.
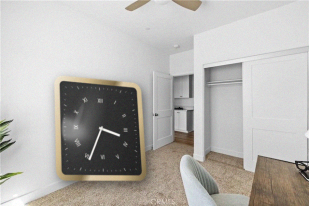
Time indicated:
3 h 34 min
